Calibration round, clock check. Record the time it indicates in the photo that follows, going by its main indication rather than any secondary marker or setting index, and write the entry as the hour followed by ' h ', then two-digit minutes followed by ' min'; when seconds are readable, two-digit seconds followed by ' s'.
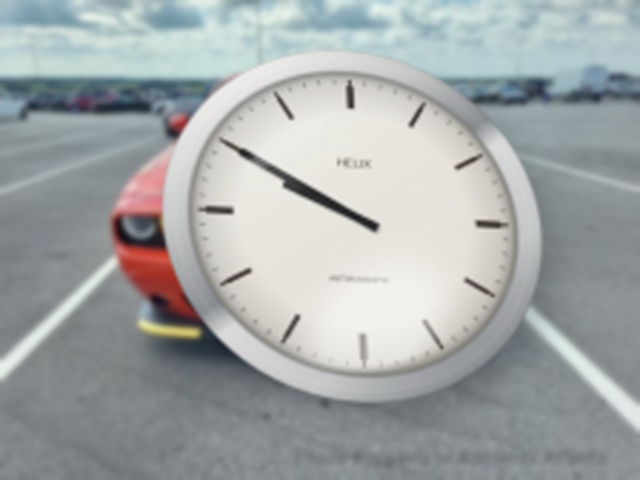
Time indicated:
9 h 50 min
